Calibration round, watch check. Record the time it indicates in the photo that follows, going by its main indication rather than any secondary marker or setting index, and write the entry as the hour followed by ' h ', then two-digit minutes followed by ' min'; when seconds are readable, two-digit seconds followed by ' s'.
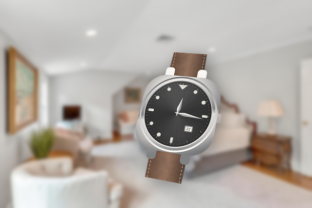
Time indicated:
12 h 16 min
